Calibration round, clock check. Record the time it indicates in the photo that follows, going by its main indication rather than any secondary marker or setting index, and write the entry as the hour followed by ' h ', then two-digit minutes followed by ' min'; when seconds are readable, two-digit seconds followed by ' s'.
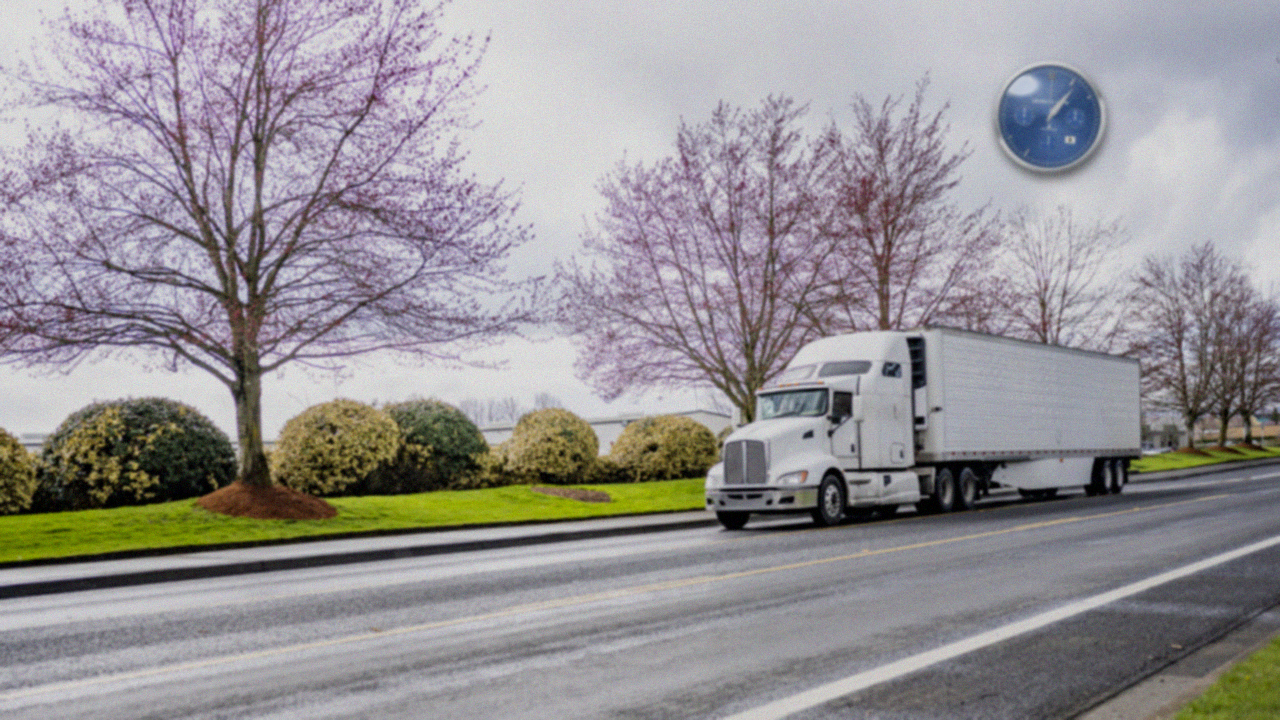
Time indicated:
1 h 06 min
